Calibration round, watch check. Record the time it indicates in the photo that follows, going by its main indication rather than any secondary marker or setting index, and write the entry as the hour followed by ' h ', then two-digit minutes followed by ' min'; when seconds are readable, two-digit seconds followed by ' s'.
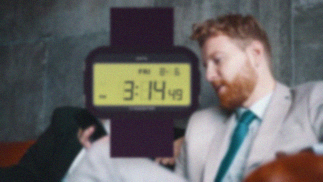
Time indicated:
3 h 14 min
